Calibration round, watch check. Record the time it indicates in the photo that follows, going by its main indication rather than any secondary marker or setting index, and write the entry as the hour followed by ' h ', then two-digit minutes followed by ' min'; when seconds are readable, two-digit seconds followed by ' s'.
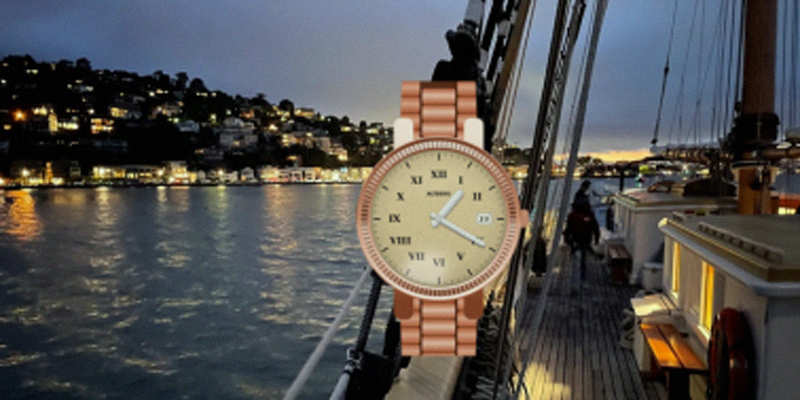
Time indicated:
1 h 20 min
